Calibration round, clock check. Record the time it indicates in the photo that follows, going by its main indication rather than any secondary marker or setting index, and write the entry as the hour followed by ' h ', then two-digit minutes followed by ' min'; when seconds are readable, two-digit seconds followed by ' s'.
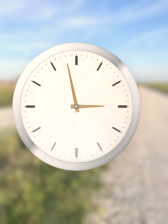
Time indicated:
2 h 58 min
